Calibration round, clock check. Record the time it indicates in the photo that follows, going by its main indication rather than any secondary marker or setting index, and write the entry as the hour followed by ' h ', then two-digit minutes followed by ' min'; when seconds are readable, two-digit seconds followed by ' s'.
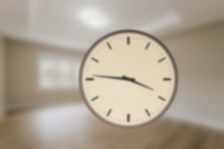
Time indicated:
3 h 46 min
